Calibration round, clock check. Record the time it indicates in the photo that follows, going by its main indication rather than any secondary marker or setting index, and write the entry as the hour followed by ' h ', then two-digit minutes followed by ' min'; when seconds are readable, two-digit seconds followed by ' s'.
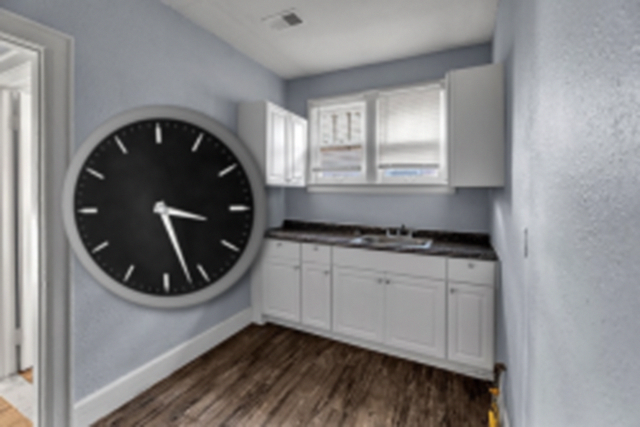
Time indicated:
3 h 27 min
